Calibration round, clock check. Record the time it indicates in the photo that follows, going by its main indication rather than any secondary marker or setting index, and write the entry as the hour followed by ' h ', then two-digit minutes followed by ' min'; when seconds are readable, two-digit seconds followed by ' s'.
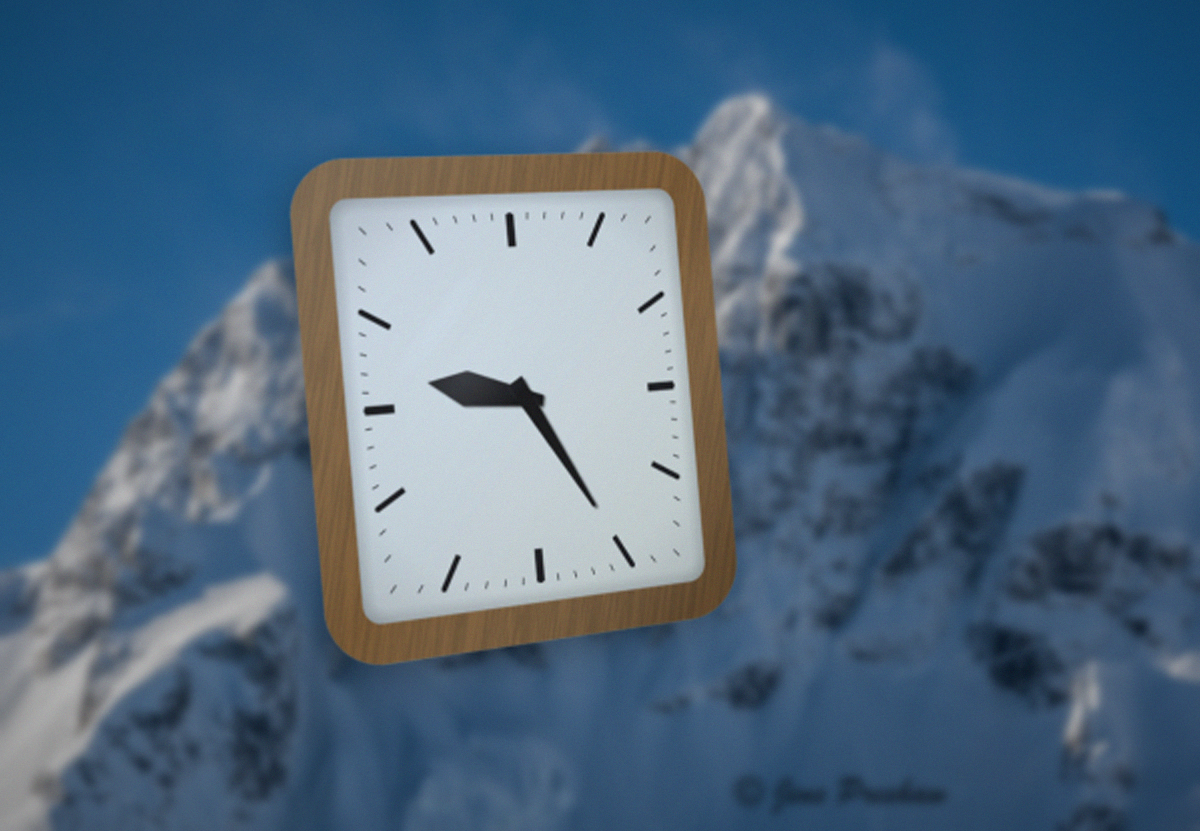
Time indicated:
9 h 25 min
